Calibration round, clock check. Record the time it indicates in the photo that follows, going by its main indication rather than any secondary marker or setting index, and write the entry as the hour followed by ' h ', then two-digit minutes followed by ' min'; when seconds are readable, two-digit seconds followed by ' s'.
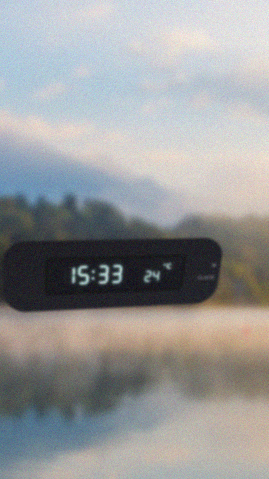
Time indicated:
15 h 33 min
